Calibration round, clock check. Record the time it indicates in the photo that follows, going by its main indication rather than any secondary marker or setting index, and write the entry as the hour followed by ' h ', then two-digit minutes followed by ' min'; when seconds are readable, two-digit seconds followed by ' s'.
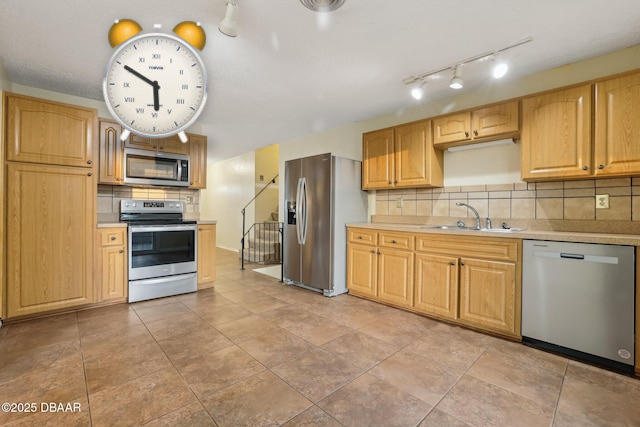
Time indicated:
5 h 50 min
